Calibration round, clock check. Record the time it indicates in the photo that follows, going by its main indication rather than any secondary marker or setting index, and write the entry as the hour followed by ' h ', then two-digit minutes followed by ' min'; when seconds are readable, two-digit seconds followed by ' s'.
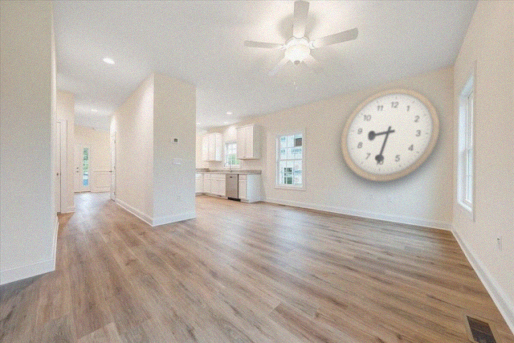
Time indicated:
8 h 31 min
